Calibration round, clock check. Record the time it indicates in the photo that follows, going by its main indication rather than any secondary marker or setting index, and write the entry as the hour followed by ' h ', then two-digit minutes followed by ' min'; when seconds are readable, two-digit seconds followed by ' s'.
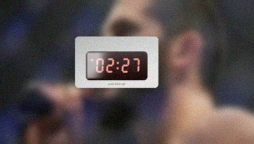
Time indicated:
2 h 27 min
